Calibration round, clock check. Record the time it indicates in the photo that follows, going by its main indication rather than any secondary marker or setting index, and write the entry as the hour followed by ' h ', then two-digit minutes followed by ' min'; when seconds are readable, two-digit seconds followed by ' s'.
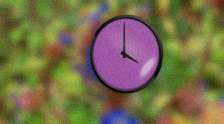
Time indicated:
4 h 00 min
